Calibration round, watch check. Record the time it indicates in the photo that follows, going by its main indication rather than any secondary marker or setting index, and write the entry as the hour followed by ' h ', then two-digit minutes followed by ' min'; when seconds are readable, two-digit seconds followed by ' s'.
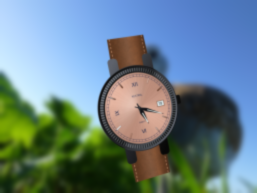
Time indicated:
5 h 19 min
